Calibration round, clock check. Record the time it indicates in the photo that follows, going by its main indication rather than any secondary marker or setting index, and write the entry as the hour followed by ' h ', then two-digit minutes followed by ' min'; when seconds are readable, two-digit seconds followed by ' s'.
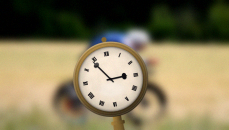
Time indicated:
2 h 54 min
